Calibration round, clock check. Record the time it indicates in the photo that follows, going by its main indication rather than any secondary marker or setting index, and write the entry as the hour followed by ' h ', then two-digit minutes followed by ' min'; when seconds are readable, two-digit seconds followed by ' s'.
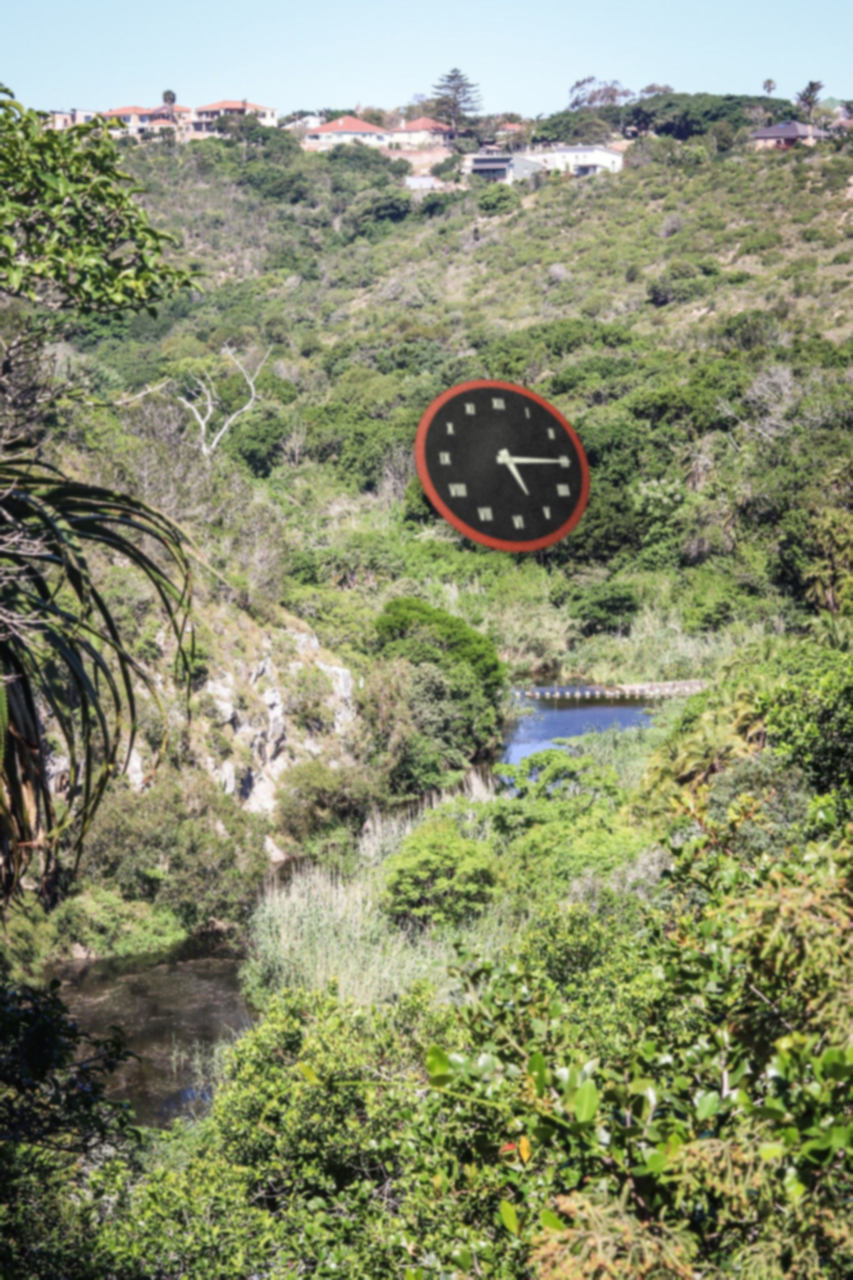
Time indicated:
5 h 15 min
